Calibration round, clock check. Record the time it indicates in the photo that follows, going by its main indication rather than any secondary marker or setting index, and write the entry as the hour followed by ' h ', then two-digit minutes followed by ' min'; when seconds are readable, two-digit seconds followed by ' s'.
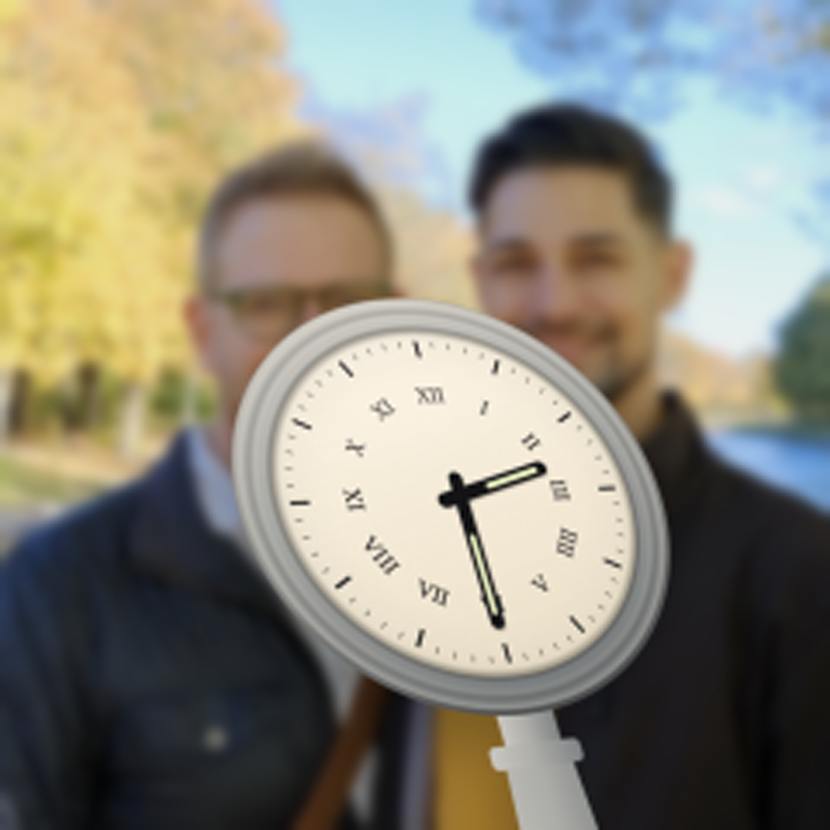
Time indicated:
2 h 30 min
